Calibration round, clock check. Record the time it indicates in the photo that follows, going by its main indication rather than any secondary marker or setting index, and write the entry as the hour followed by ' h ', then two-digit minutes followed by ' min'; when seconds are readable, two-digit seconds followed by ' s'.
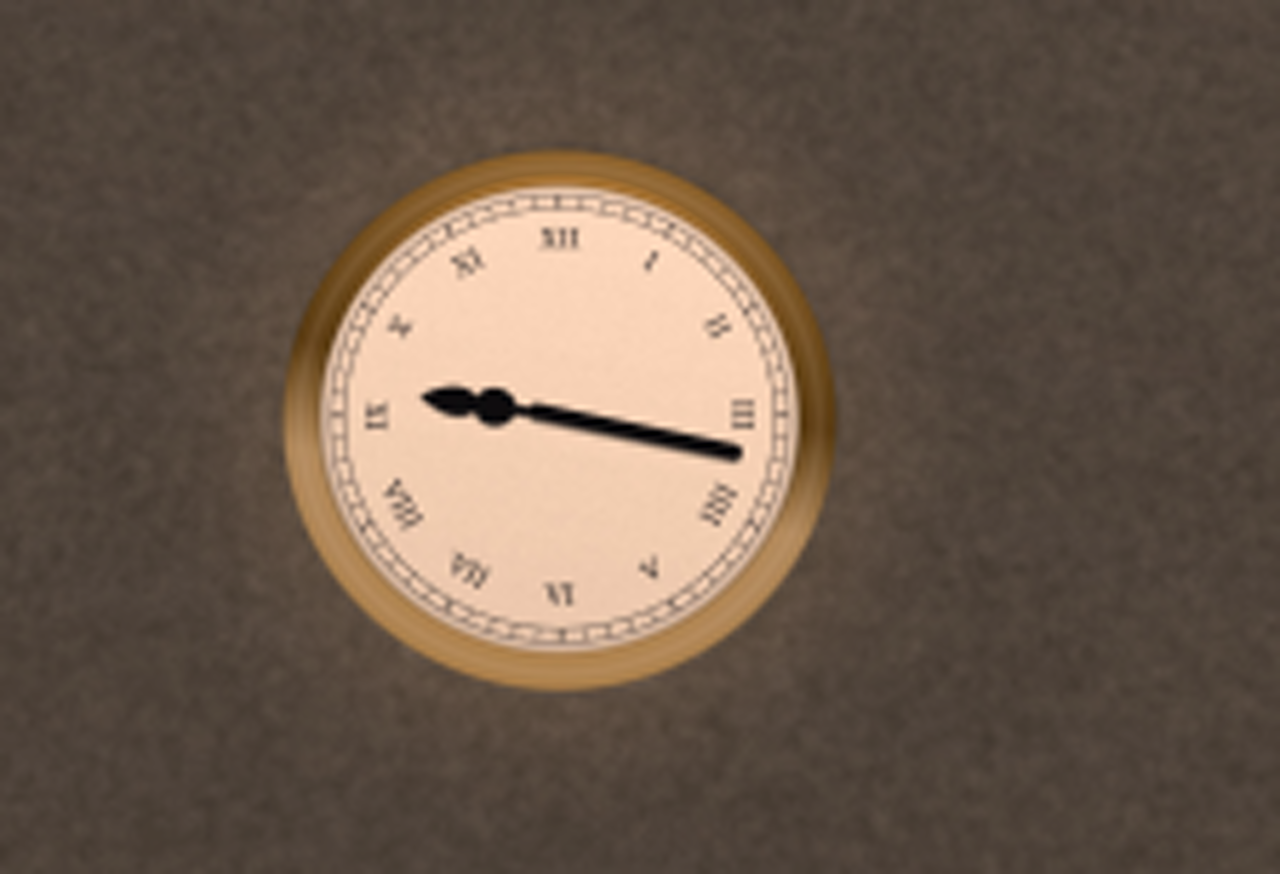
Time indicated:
9 h 17 min
